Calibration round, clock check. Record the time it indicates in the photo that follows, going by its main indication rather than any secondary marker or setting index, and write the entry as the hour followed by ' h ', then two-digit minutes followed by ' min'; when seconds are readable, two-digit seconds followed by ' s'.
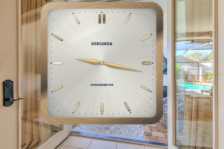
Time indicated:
9 h 17 min
